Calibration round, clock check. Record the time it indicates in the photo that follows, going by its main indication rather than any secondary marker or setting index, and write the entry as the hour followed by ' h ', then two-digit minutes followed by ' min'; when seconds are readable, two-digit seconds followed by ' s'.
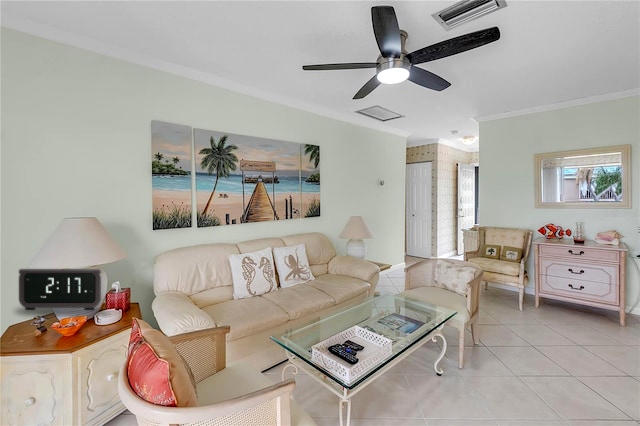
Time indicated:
2 h 17 min
